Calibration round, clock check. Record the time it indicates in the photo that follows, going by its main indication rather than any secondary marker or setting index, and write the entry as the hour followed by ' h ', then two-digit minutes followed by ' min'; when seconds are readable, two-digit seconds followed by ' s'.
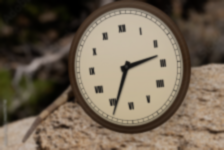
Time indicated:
2 h 34 min
